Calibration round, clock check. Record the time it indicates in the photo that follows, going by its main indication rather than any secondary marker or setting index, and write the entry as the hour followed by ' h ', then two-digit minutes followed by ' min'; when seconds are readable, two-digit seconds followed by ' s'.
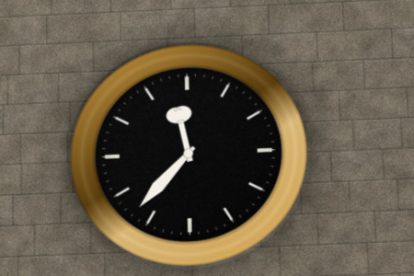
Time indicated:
11 h 37 min
